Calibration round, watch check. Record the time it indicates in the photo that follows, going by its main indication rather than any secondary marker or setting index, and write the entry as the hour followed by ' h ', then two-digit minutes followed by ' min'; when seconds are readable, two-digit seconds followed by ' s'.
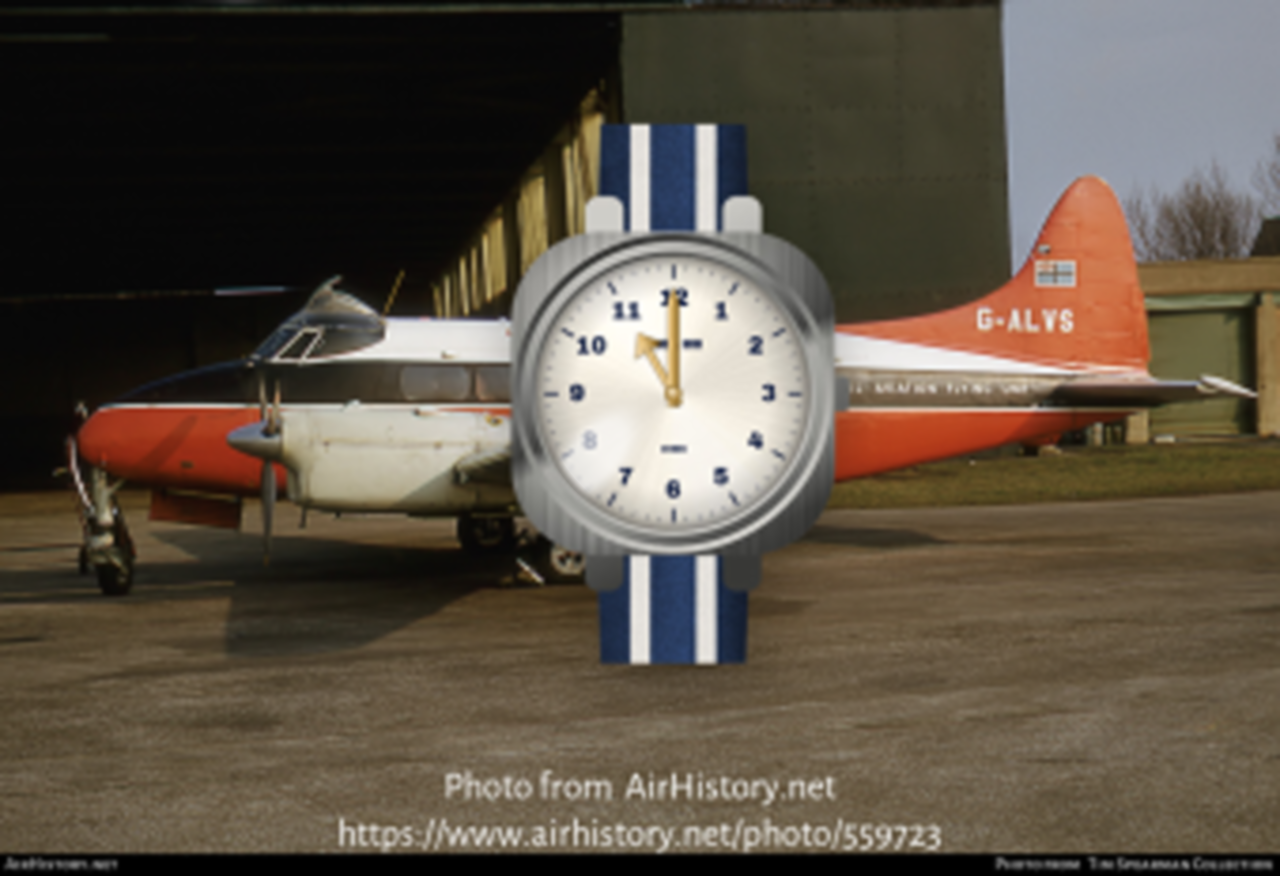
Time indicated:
11 h 00 min
